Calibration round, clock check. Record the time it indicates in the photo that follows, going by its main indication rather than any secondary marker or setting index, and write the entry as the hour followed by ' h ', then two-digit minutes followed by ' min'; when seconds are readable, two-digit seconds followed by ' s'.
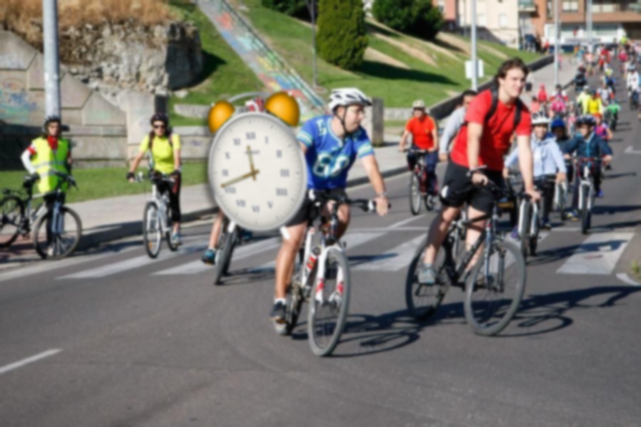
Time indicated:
11 h 42 min
